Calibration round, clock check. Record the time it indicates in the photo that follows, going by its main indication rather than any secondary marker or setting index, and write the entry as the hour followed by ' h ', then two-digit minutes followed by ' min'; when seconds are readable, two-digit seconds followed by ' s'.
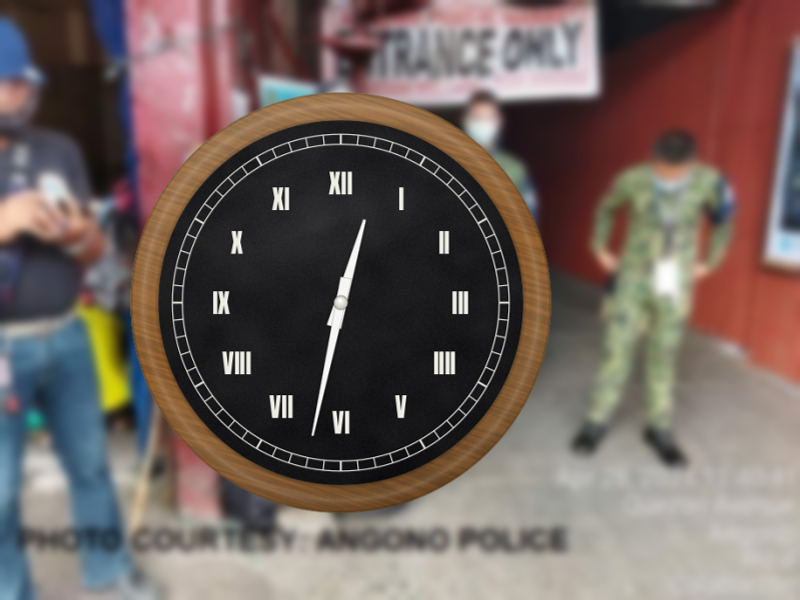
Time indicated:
12 h 32 min
